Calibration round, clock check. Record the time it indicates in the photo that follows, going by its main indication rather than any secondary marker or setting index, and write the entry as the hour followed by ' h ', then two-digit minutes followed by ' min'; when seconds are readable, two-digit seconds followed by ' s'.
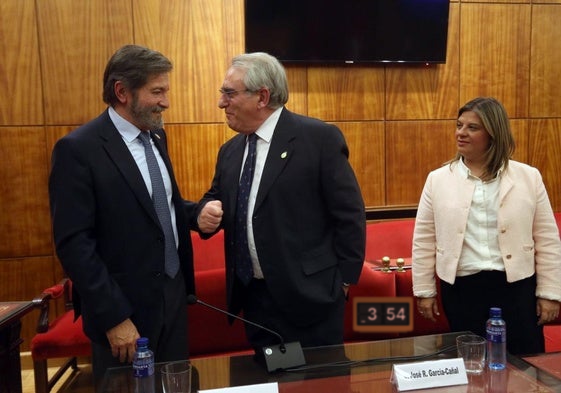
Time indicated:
3 h 54 min
